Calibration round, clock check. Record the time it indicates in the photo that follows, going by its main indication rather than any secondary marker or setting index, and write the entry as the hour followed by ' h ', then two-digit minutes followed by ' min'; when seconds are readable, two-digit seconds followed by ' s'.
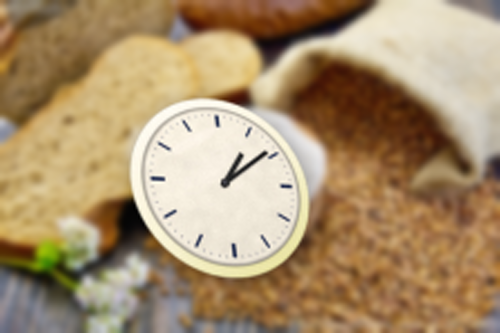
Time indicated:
1 h 09 min
